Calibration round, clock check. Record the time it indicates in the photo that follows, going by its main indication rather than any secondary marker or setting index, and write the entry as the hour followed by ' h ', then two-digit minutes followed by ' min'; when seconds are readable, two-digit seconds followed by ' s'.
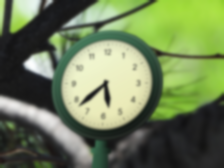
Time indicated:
5 h 38 min
